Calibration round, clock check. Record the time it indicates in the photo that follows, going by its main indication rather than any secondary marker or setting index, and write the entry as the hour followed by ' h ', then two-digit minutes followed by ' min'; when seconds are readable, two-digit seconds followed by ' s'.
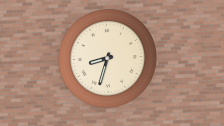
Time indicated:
8 h 33 min
